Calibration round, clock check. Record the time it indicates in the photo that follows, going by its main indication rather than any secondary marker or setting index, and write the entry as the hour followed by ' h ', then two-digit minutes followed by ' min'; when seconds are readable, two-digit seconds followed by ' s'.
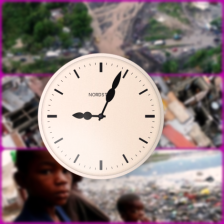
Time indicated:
9 h 04 min
